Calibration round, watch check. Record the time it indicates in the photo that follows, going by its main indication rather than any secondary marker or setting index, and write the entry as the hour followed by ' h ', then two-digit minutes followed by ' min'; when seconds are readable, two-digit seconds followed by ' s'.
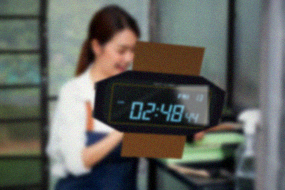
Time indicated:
2 h 48 min
